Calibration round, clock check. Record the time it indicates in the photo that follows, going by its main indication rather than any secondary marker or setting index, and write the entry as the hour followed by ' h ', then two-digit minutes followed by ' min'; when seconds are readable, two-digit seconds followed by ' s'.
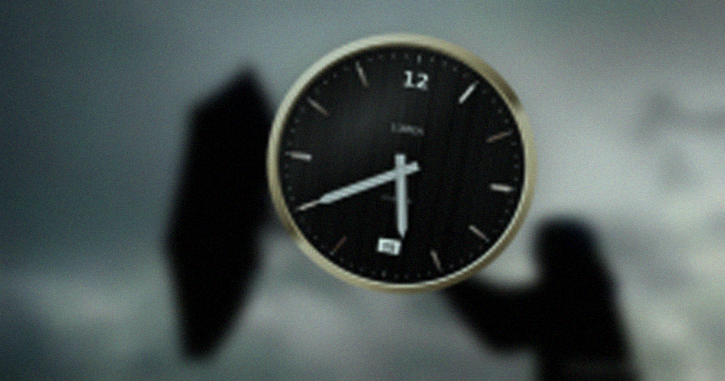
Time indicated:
5 h 40 min
